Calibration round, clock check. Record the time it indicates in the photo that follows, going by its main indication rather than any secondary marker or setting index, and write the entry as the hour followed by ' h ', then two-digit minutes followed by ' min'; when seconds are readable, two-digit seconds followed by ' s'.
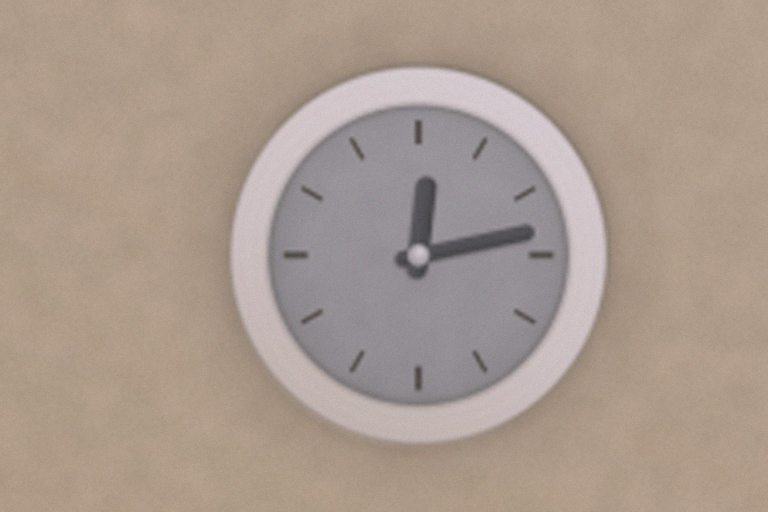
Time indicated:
12 h 13 min
